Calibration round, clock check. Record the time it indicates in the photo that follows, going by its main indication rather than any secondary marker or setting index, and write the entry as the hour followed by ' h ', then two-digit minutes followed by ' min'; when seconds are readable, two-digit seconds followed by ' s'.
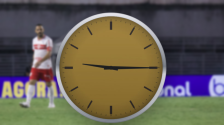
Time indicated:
9 h 15 min
